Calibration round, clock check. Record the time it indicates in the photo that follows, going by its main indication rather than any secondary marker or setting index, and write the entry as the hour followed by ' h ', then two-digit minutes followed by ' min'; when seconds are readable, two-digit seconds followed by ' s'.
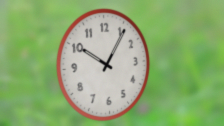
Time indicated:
10 h 06 min
